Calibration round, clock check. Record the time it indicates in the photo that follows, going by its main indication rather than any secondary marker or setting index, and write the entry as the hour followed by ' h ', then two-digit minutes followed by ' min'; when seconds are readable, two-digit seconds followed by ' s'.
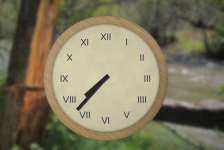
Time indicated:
7 h 37 min
